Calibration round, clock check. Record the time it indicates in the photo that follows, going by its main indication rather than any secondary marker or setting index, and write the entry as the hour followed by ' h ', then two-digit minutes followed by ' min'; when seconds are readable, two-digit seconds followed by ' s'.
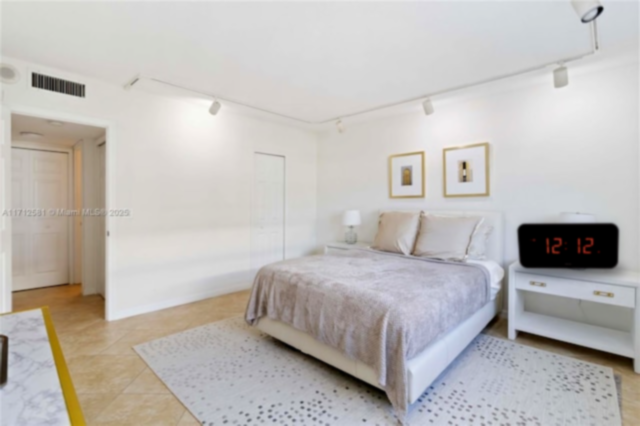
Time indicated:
12 h 12 min
